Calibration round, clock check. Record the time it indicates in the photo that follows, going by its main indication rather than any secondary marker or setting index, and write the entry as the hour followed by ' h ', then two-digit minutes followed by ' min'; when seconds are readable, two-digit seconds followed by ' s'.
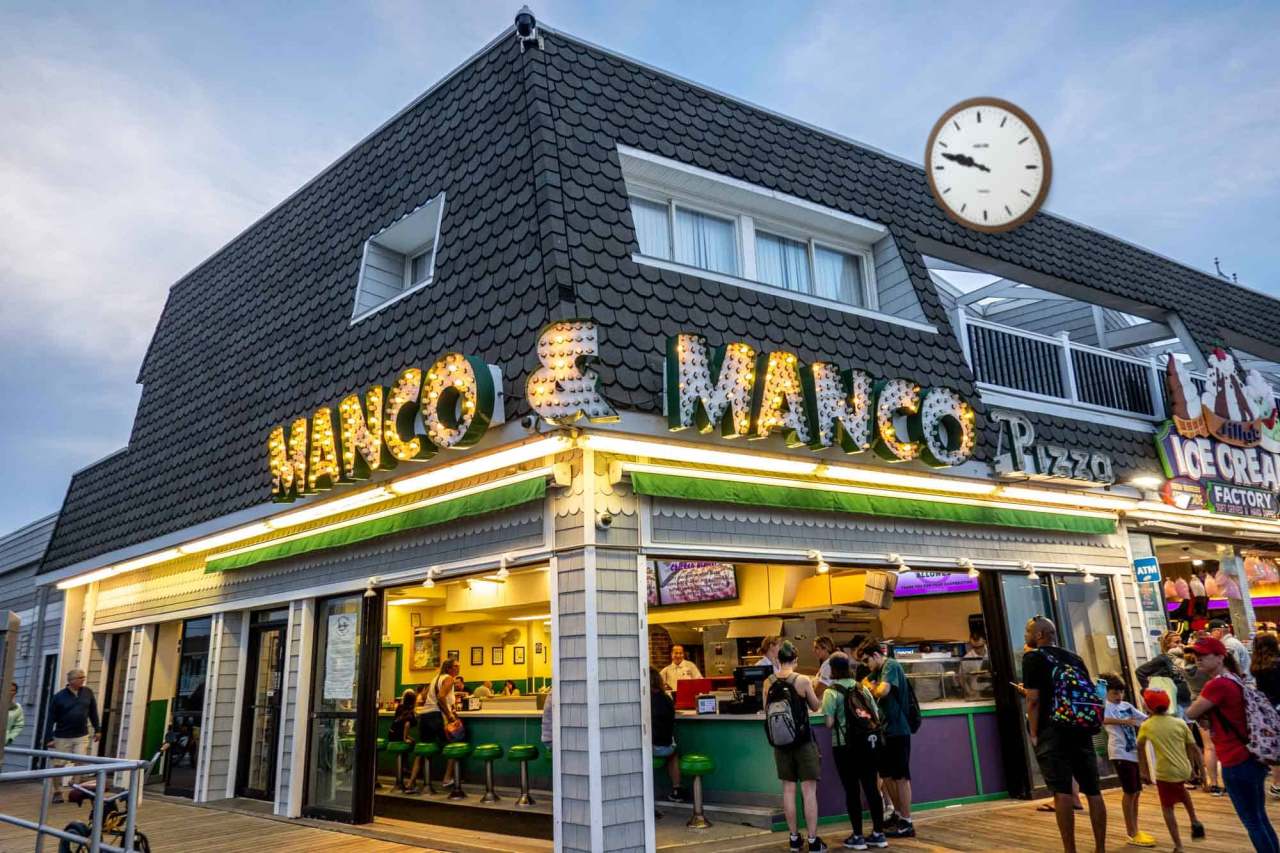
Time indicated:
9 h 48 min
